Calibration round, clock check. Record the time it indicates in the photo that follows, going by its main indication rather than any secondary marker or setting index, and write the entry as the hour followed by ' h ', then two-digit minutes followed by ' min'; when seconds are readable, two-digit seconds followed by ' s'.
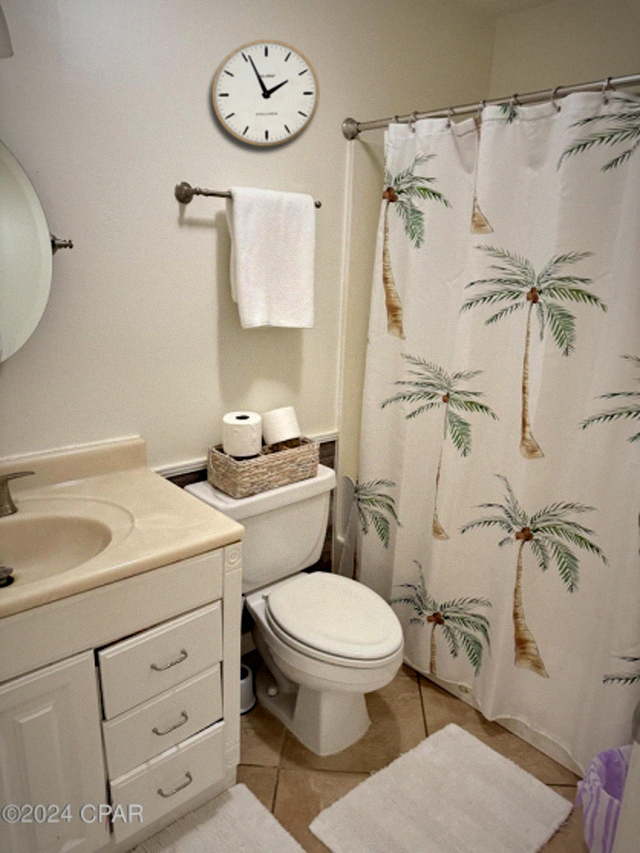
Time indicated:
1 h 56 min
